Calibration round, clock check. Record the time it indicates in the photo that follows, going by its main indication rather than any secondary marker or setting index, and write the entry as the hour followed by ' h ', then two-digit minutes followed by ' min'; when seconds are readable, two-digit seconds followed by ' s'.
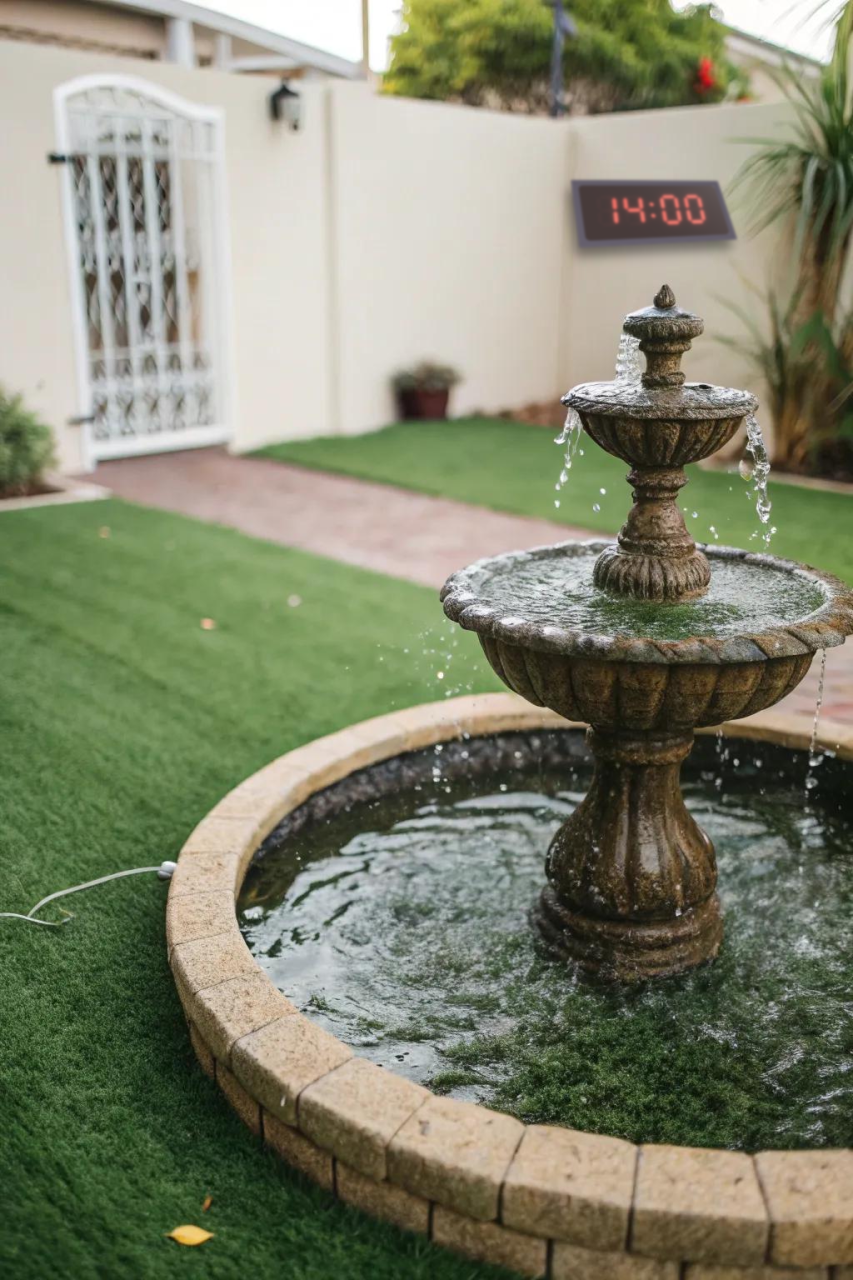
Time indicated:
14 h 00 min
